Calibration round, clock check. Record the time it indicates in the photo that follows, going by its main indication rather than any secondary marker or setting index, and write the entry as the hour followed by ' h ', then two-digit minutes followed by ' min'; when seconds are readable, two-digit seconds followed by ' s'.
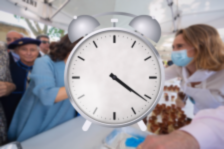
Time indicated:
4 h 21 min
